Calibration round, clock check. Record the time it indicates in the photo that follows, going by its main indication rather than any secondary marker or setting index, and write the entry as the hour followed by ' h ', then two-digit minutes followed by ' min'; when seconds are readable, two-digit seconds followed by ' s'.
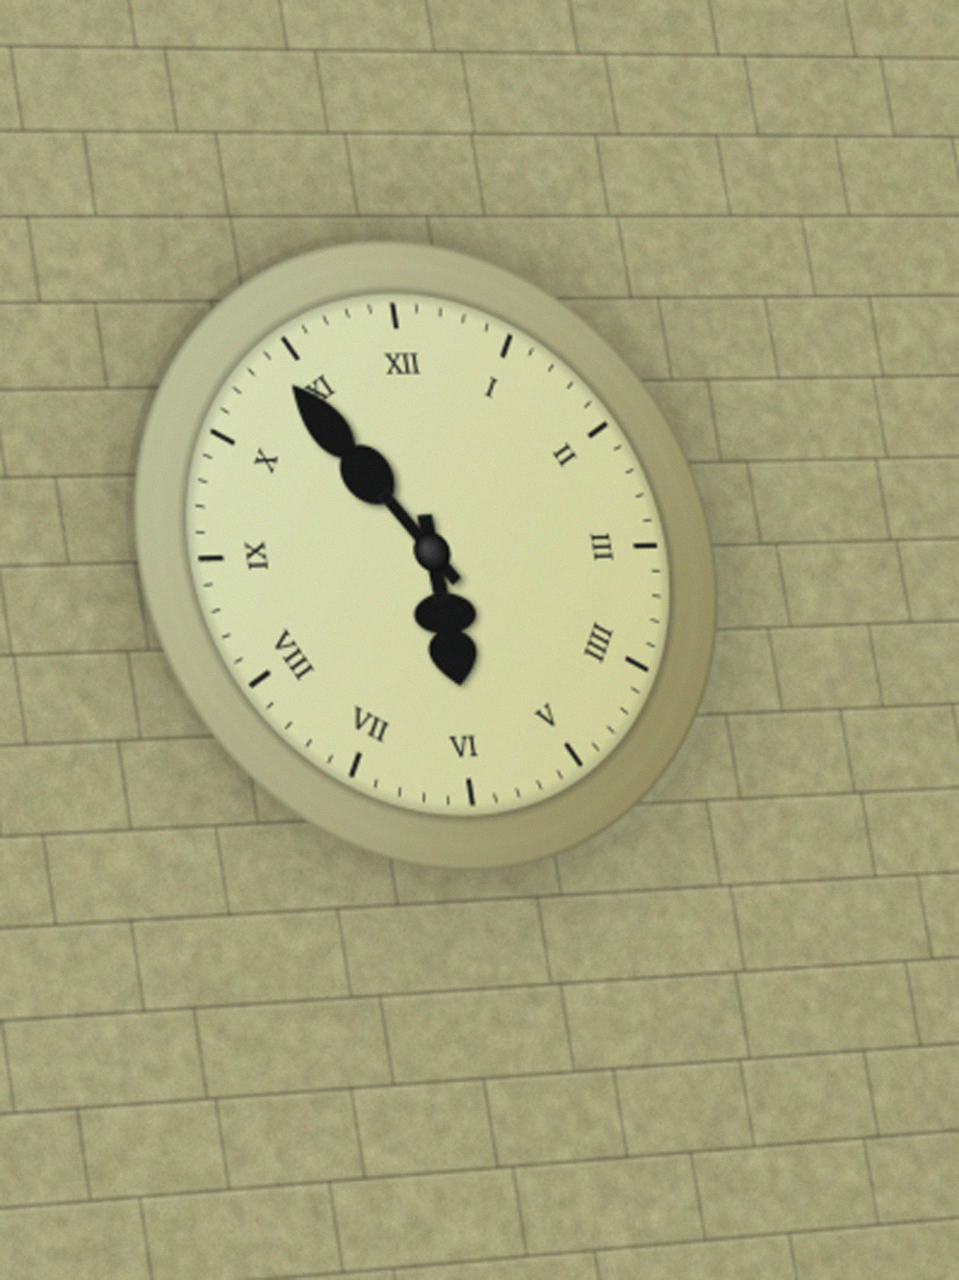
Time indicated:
5 h 54 min
